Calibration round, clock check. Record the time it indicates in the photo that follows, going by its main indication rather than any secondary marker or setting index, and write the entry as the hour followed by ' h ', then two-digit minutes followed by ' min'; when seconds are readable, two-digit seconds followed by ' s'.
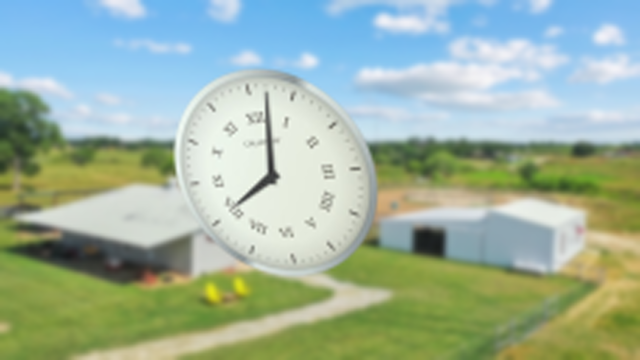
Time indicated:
8 h 02 min
